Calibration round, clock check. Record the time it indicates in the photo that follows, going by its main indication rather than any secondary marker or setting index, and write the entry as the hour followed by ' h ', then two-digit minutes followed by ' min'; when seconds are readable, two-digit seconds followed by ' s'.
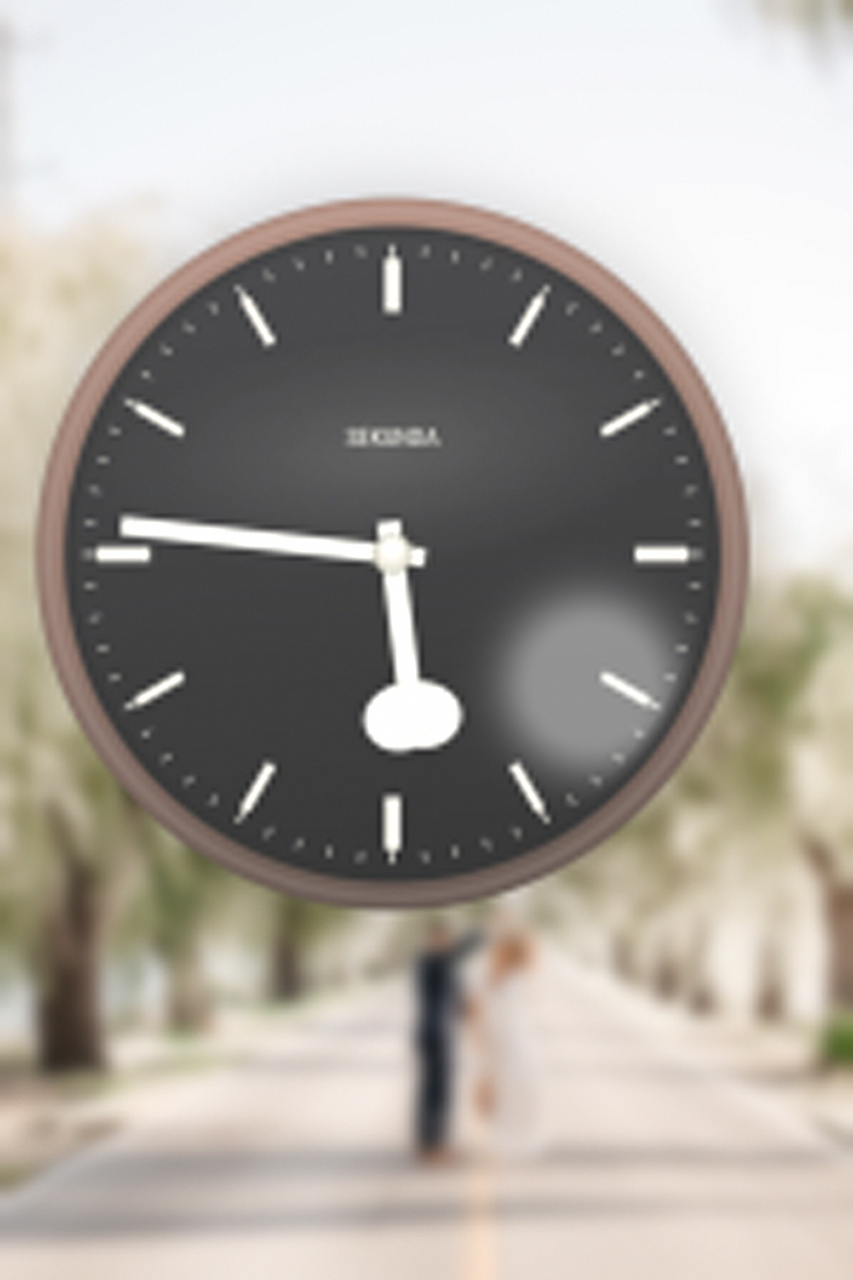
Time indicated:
5 h 46 min
